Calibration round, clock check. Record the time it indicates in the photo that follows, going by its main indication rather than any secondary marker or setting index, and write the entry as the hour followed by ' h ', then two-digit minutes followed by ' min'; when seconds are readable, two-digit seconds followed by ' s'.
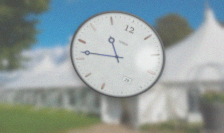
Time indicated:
10 h 42 min
